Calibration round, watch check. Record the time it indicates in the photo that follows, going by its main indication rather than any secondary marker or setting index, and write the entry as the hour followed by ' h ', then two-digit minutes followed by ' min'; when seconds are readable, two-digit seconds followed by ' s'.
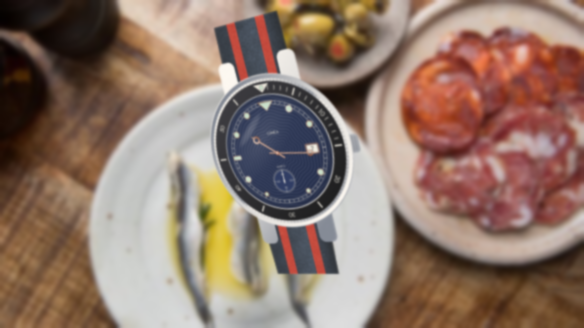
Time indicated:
10 h 16 min
